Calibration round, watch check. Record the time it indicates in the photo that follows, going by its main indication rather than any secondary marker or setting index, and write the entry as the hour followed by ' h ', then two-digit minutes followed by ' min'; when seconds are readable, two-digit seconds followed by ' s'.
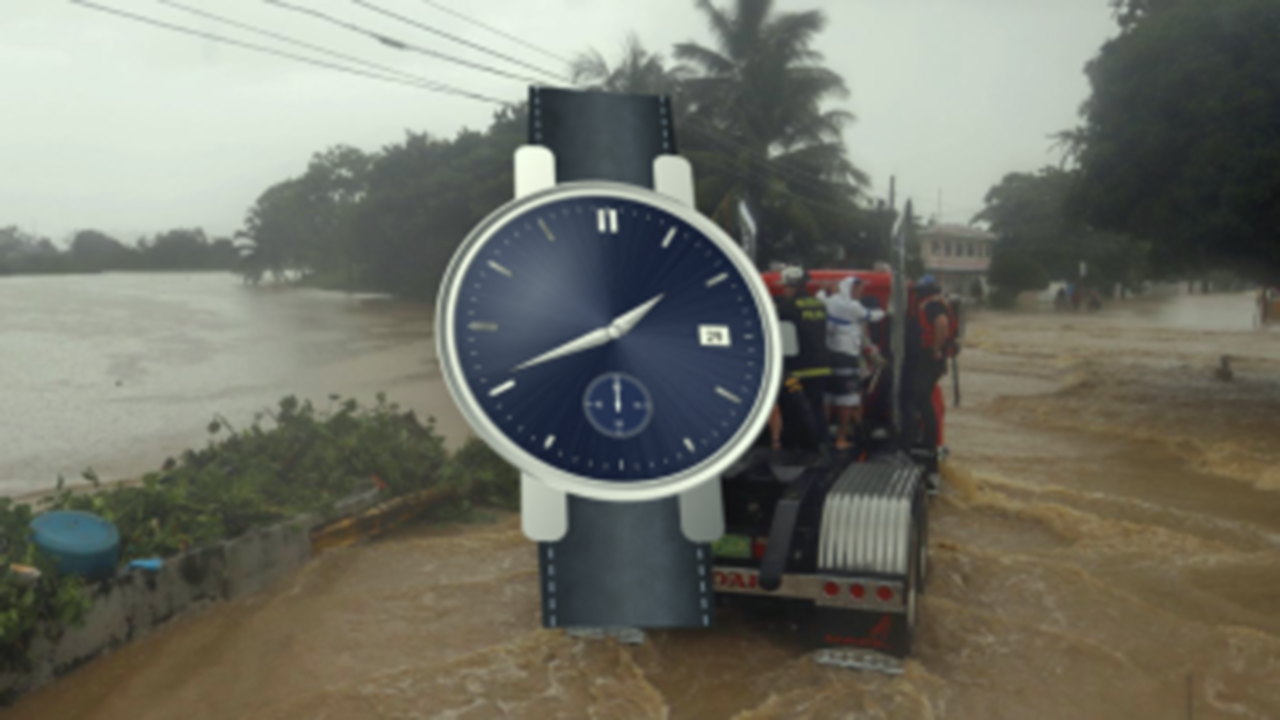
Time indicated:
1 h 41 min
